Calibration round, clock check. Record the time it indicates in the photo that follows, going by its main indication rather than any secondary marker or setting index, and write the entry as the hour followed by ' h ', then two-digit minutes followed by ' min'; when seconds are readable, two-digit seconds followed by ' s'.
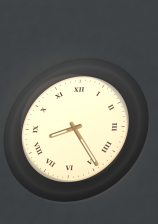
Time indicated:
8 h 24 min
